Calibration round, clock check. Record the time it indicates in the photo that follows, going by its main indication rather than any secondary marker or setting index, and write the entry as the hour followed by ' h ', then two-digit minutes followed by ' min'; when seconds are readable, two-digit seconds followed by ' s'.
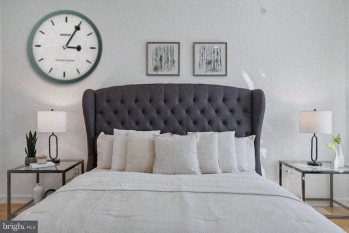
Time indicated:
3 h 05 min
